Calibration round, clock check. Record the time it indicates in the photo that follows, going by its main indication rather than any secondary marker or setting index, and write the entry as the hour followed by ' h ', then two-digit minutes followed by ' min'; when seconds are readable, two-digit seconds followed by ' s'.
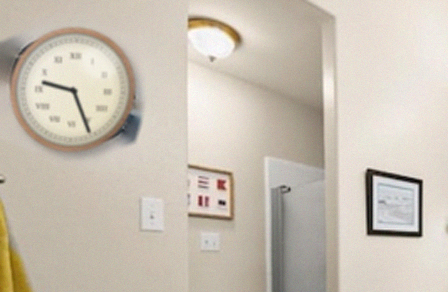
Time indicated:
9 h 26 min
